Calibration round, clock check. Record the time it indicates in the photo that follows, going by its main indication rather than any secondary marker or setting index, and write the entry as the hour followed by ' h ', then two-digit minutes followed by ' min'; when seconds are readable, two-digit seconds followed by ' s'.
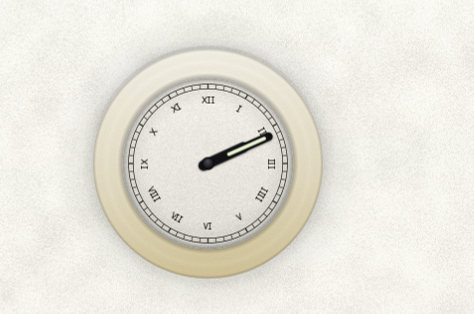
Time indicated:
2 h 11 min
